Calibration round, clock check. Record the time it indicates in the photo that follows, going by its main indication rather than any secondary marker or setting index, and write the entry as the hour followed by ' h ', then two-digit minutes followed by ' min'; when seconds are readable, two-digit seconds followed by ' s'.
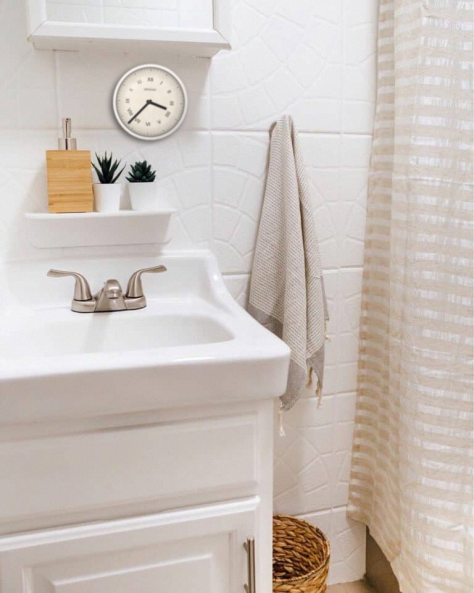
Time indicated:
3 h 37 min
